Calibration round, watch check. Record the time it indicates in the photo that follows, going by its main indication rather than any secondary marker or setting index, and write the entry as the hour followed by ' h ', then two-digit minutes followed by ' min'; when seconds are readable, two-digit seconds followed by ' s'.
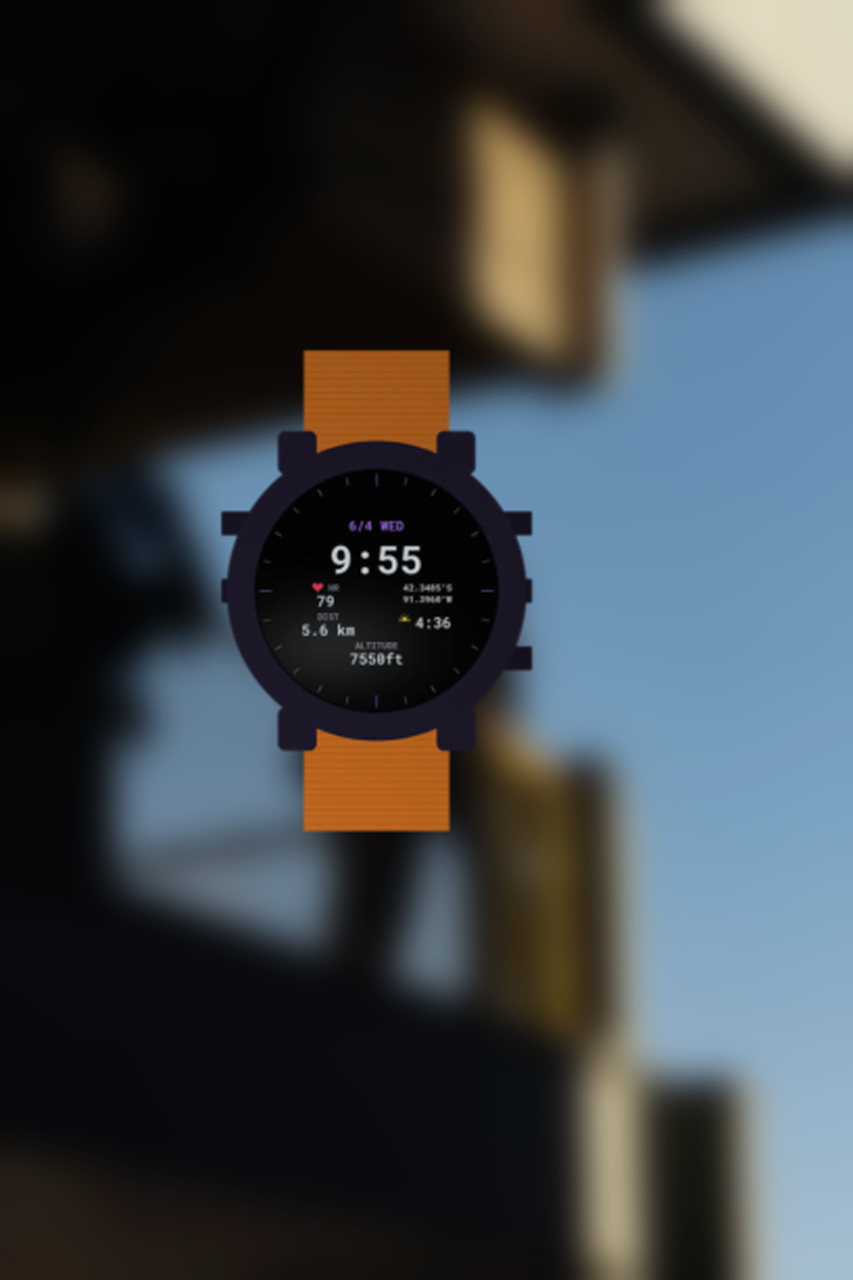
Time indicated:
9 h 55 min
